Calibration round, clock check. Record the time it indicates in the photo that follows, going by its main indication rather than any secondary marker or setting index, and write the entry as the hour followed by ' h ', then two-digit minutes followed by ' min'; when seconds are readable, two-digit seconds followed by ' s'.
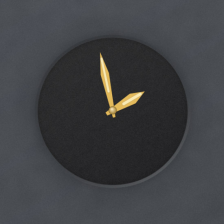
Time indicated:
1 h 58 min
